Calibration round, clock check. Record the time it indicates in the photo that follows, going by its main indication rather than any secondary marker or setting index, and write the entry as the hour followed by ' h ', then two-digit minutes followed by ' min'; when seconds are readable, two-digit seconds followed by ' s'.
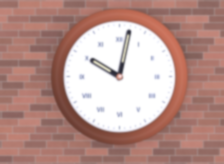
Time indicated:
10 h 02 min
